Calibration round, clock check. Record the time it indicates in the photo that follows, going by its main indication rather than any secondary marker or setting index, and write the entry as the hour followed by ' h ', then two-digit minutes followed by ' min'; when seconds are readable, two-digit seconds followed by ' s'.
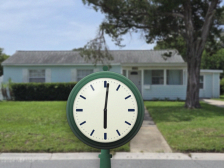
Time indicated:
6 h 01 min
